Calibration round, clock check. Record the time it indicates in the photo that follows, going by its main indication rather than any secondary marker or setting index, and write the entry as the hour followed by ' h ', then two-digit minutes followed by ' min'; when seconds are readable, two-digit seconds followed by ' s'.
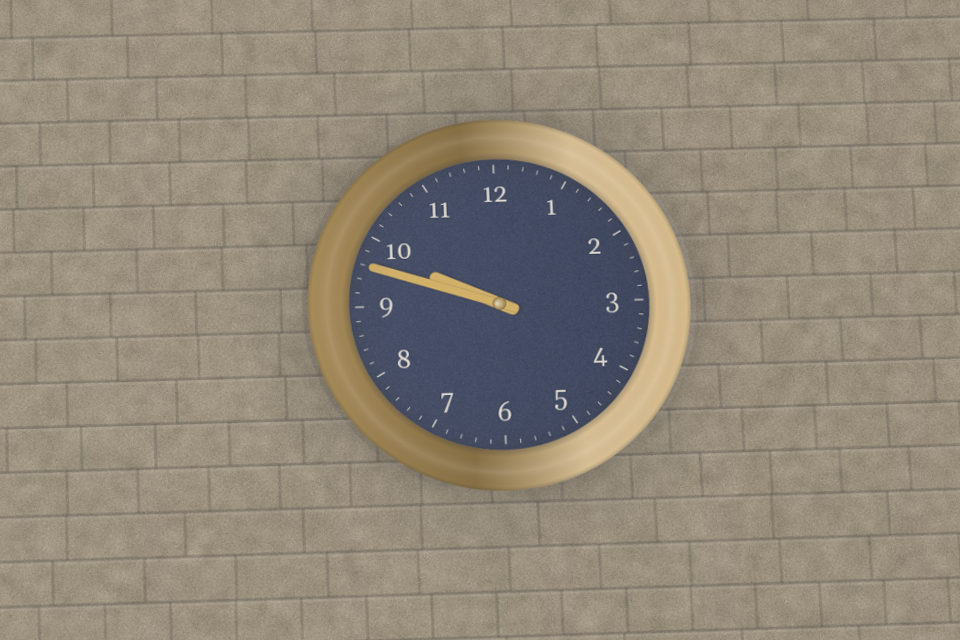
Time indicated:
9 h 48 min
